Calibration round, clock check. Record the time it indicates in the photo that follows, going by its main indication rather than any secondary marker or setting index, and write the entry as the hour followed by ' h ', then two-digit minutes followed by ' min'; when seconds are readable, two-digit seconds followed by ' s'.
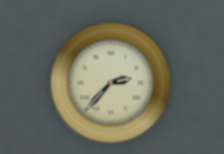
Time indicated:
2 h 37 min
